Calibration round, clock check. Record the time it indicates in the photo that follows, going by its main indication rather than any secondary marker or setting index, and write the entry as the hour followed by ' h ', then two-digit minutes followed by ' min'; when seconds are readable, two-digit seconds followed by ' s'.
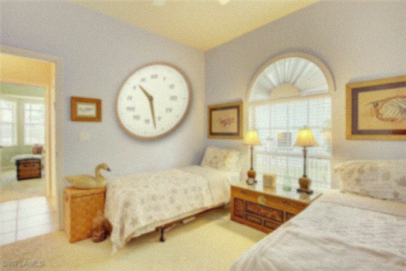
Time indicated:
10 h 27 min
